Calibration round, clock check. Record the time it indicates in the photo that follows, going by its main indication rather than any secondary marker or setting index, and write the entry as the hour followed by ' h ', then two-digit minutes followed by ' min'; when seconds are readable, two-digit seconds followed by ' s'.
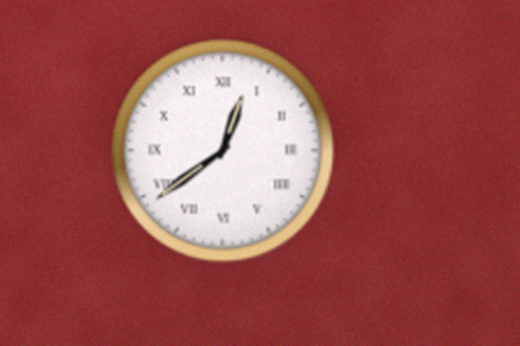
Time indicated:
12 h 39 min
